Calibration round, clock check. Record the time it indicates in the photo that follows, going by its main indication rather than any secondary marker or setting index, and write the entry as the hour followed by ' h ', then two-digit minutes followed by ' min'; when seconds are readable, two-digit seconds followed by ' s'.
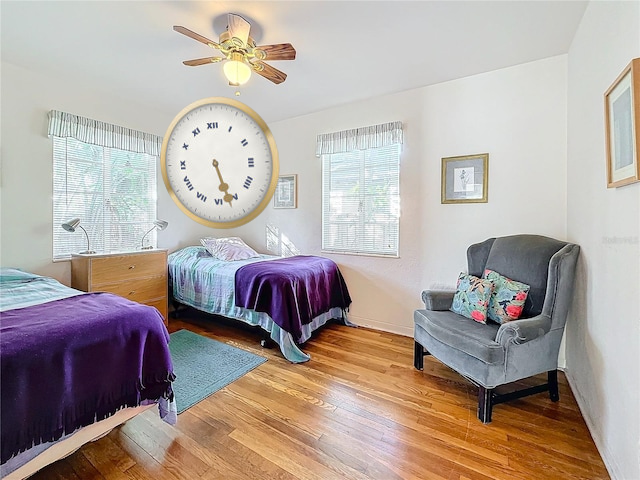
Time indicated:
5 h 27 min
